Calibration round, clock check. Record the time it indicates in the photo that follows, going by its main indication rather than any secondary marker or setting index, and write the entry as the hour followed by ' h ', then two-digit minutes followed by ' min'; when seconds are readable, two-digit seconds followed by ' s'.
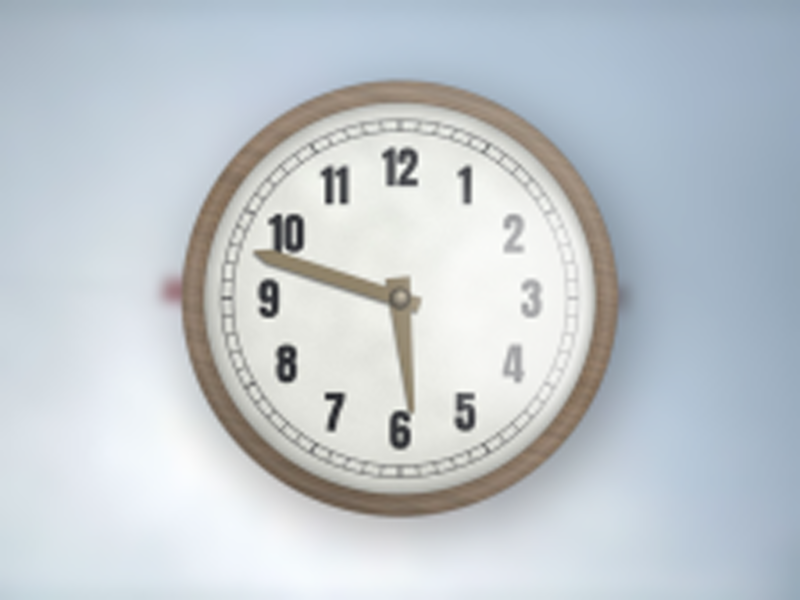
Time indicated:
5 h 48 min
